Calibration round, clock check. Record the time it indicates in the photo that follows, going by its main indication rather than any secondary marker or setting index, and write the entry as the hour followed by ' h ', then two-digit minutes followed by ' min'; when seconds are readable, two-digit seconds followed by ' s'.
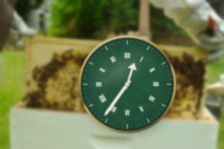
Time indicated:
12 h 36 min
